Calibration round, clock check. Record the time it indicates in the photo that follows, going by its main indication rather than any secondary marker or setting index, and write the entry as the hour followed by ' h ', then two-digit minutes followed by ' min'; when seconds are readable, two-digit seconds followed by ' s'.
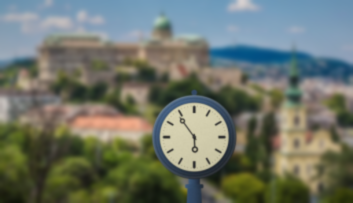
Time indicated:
5 h 54 min
